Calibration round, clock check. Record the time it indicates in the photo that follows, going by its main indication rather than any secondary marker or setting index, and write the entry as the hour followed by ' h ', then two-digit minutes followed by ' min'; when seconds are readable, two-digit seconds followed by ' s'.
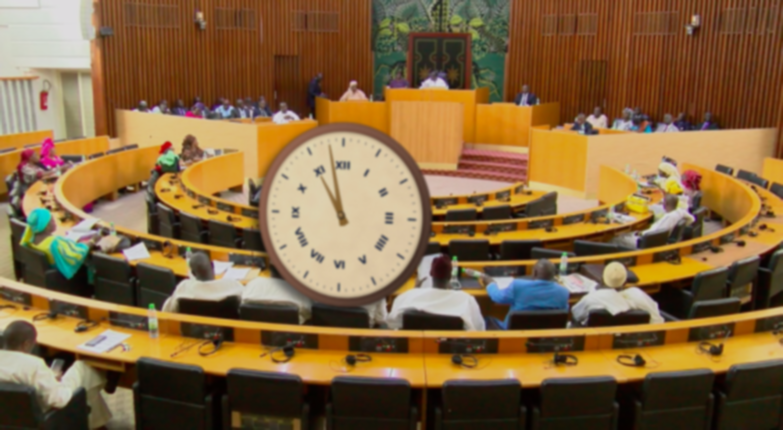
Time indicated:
10 h 58 min
